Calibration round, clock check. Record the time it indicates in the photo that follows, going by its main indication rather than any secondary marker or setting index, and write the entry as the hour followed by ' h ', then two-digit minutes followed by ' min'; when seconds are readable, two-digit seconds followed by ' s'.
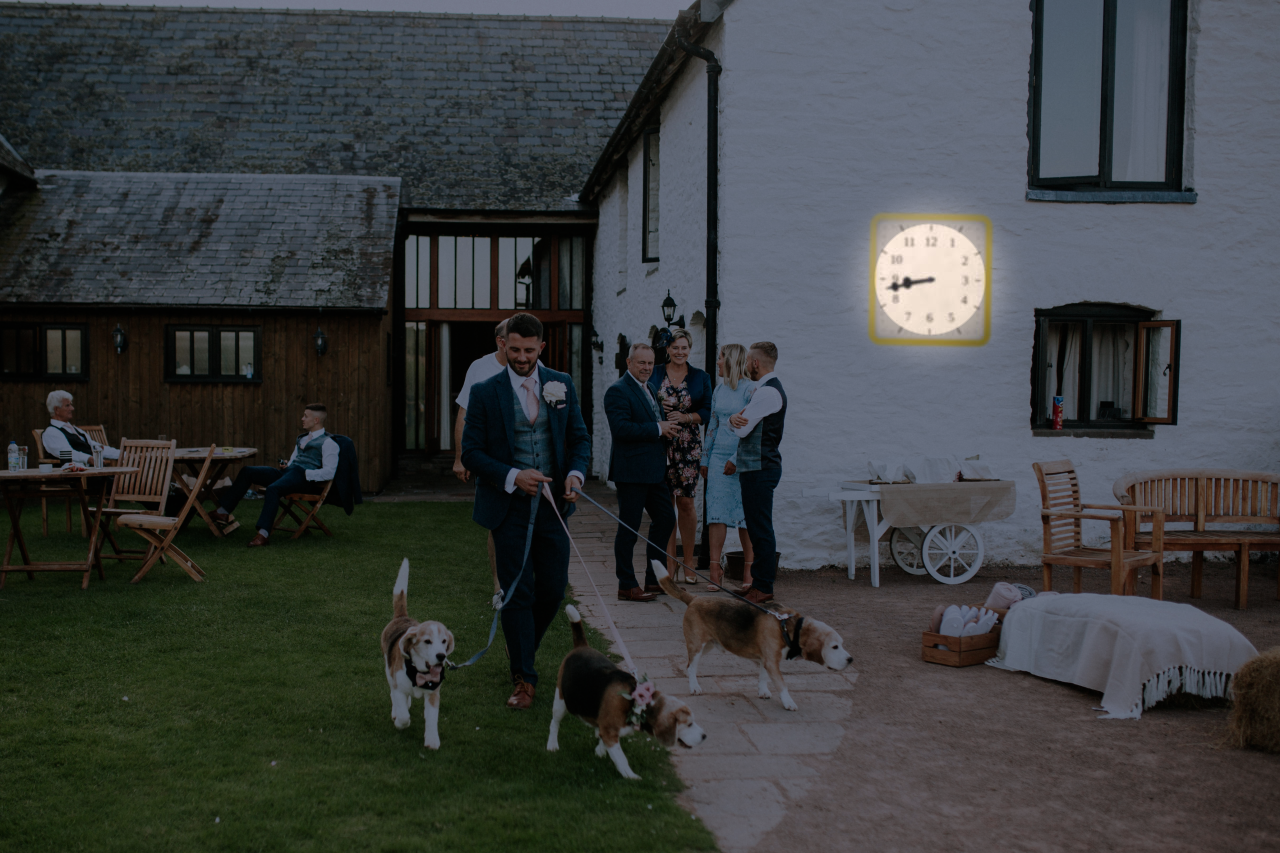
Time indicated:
8 h 43 min
